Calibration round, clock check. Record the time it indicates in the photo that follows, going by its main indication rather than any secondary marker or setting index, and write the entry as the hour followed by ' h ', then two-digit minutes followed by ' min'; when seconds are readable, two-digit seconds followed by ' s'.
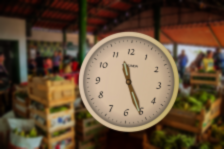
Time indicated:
11 h 26 min
